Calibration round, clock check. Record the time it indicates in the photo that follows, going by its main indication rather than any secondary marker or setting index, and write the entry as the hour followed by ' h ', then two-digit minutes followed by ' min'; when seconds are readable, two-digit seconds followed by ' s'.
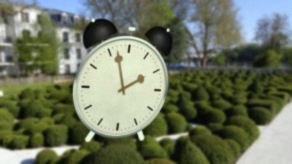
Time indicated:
1 h 57 min
